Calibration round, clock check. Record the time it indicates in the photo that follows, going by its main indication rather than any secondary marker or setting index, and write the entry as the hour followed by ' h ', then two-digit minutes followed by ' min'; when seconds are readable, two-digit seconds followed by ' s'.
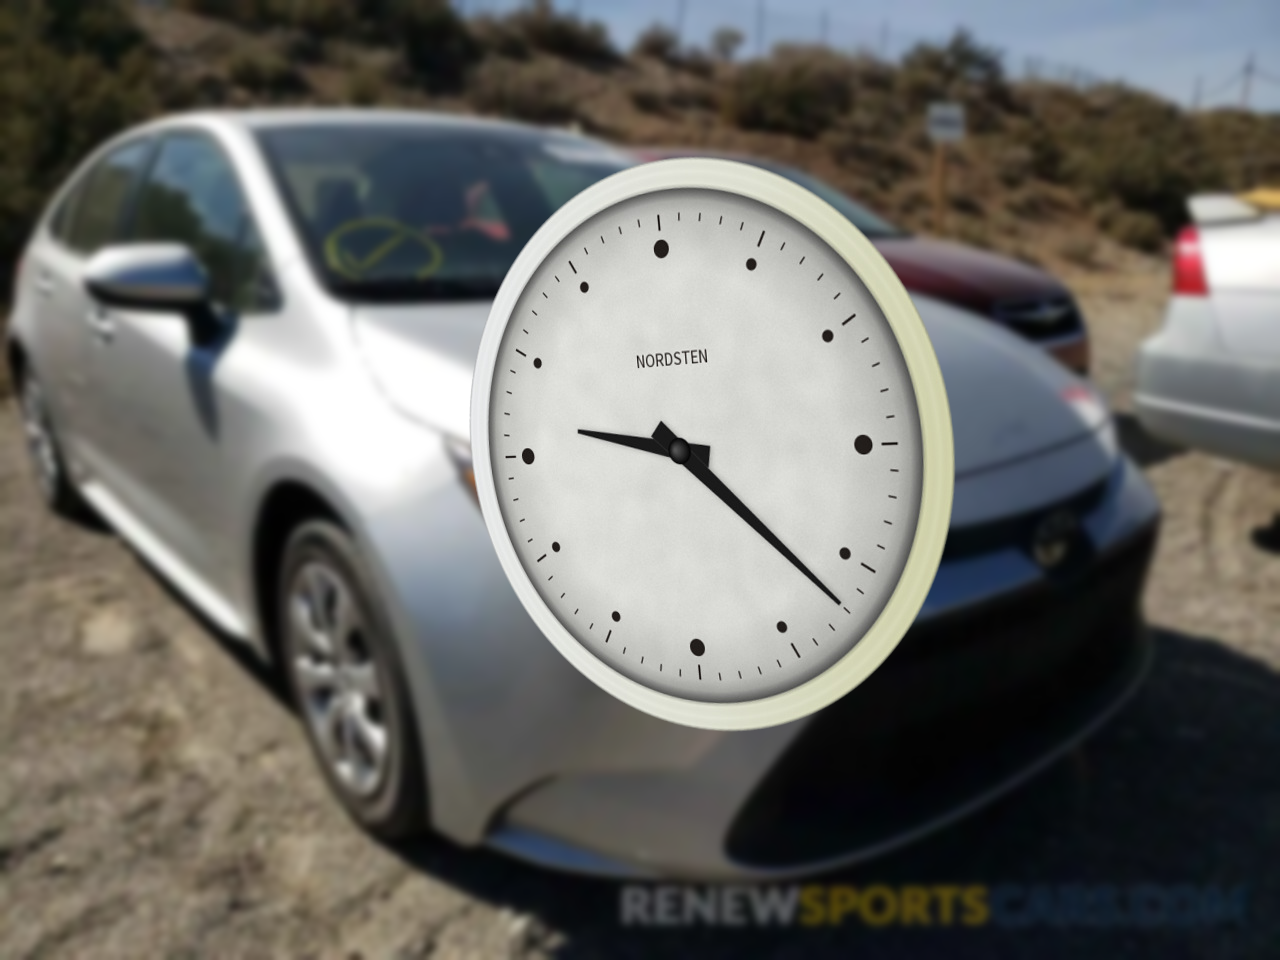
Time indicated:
9 h 22 min
